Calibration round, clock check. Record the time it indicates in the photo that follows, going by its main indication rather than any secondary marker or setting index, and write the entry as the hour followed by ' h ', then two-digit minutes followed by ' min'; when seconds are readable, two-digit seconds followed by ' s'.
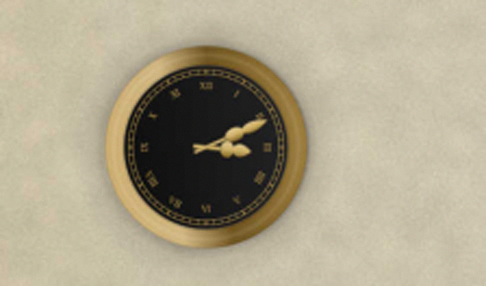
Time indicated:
3 h 11 min
